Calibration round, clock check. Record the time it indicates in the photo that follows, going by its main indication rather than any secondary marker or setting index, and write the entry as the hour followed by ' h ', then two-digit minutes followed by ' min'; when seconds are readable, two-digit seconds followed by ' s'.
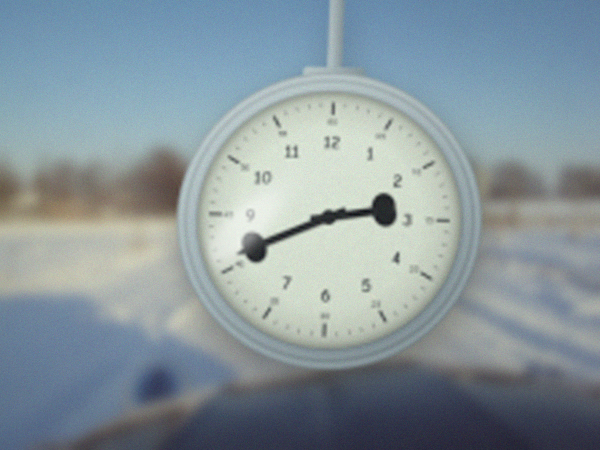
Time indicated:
2 h 41 min
